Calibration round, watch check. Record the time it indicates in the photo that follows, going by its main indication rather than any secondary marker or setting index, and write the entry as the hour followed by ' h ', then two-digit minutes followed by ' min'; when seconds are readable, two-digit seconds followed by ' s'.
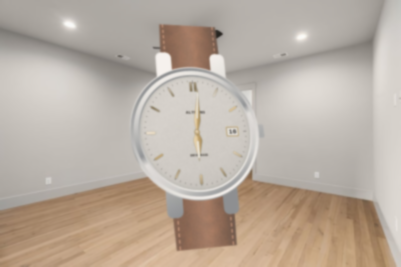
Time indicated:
6 h 01 min
